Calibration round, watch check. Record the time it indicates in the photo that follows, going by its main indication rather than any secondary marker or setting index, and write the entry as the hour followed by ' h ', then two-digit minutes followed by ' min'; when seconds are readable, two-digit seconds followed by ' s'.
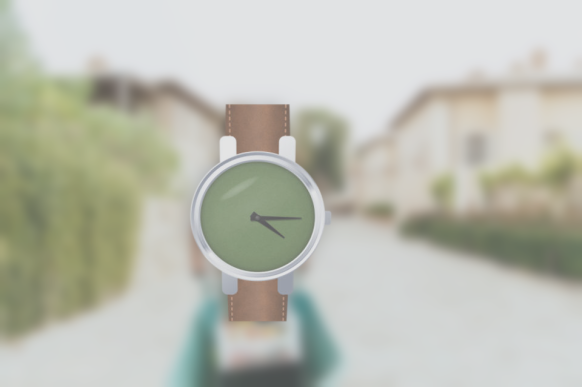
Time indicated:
4 h 15 min
